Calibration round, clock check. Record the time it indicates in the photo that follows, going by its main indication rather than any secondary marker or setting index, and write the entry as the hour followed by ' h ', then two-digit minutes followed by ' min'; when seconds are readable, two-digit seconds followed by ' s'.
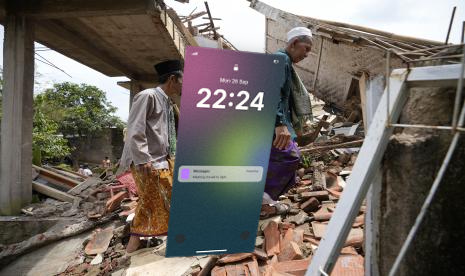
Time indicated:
22 h 24 min
